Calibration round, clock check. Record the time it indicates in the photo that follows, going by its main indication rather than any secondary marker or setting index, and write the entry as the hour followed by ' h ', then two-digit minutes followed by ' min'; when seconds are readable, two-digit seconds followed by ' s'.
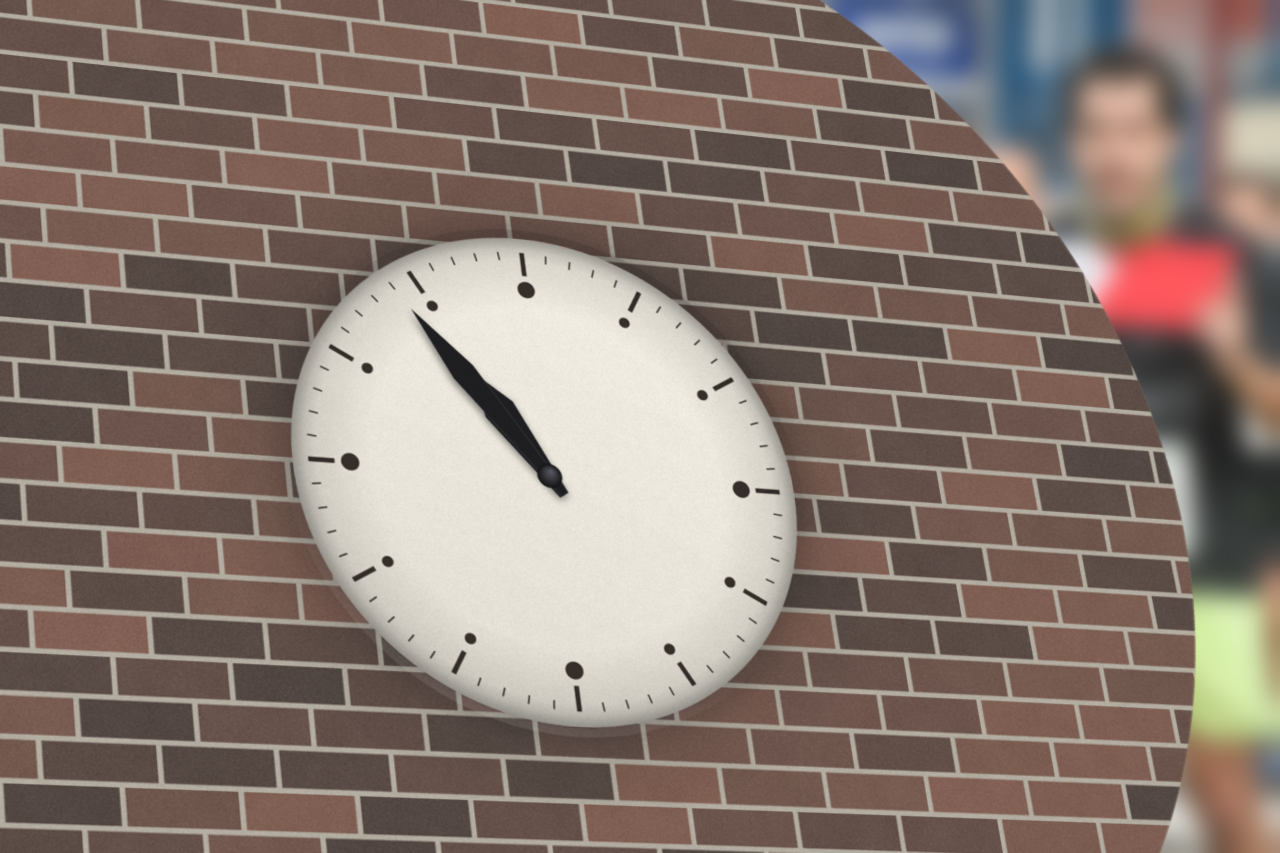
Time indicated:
10 h 54 min
